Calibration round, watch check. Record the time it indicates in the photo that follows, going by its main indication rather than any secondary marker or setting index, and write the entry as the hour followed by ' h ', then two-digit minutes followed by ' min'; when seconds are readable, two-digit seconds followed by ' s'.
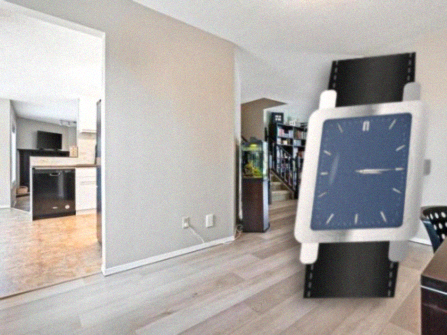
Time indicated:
3 h 15 min
